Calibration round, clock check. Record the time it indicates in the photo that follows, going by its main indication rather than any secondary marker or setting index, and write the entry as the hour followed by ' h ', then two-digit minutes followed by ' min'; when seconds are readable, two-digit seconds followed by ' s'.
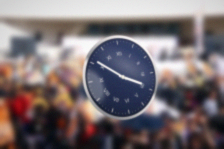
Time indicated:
3 h 51 min
